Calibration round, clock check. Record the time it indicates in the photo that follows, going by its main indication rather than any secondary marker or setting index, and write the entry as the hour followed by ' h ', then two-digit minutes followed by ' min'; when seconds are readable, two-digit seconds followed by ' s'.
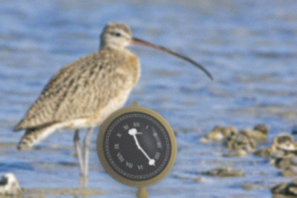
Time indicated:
11 h 24 min
